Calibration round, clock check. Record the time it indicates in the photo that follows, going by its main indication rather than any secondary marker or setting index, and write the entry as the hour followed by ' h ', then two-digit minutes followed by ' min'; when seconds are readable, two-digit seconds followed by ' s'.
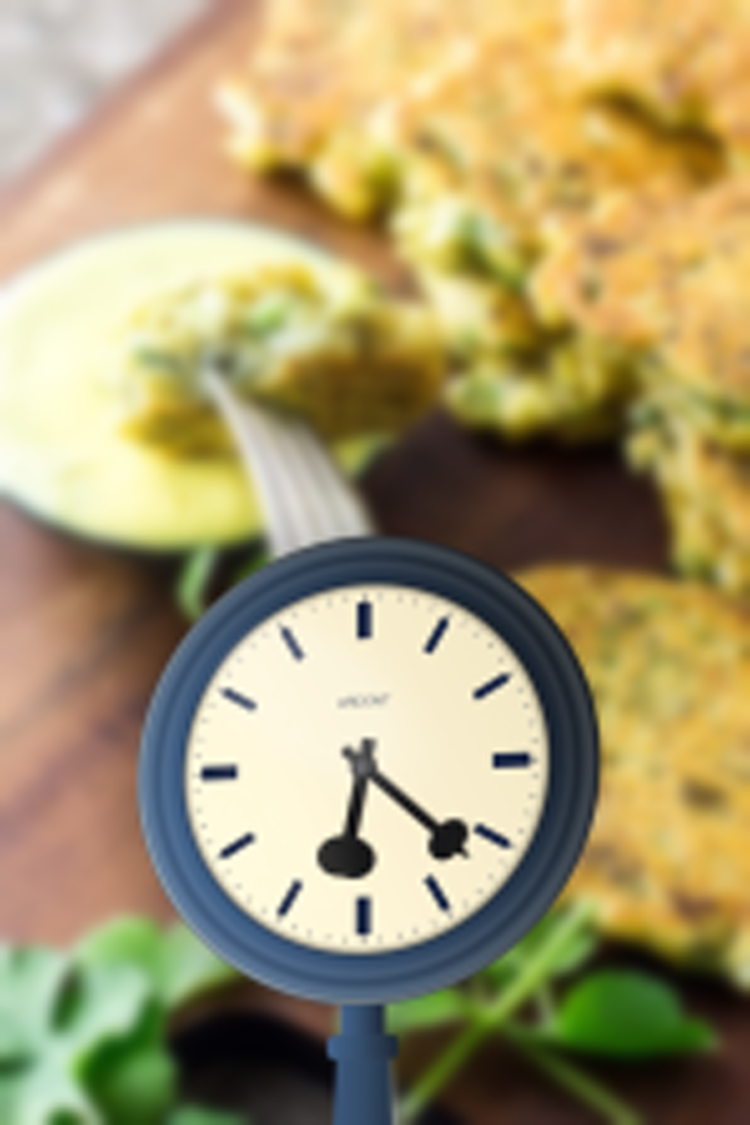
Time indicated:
6 h 22 min
